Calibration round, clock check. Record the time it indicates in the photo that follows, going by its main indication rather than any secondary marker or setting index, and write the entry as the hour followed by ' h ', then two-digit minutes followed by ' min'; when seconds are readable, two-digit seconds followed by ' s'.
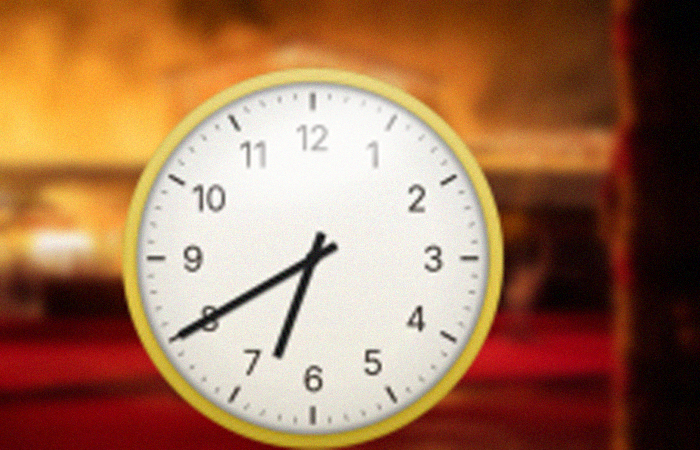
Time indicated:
6 h 40 min
